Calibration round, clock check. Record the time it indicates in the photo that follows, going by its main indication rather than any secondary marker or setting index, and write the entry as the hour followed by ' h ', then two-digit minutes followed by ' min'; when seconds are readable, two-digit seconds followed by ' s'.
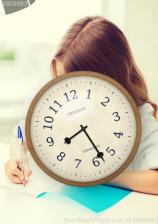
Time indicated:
8 h 28 min
